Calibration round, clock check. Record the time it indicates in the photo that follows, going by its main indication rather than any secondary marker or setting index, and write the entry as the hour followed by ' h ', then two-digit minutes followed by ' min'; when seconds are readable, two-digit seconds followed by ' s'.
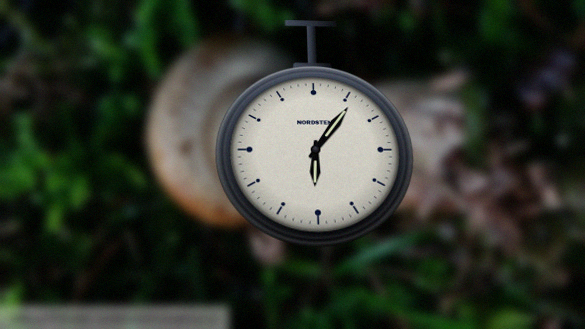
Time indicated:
6 h 06 min
